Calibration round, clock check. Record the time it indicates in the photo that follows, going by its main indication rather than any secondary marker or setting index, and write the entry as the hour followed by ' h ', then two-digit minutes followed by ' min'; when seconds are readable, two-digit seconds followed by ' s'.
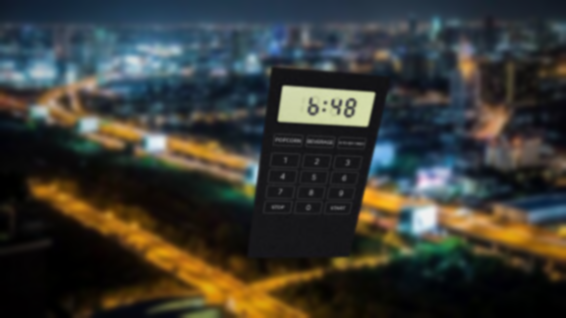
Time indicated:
6 h 48 min
